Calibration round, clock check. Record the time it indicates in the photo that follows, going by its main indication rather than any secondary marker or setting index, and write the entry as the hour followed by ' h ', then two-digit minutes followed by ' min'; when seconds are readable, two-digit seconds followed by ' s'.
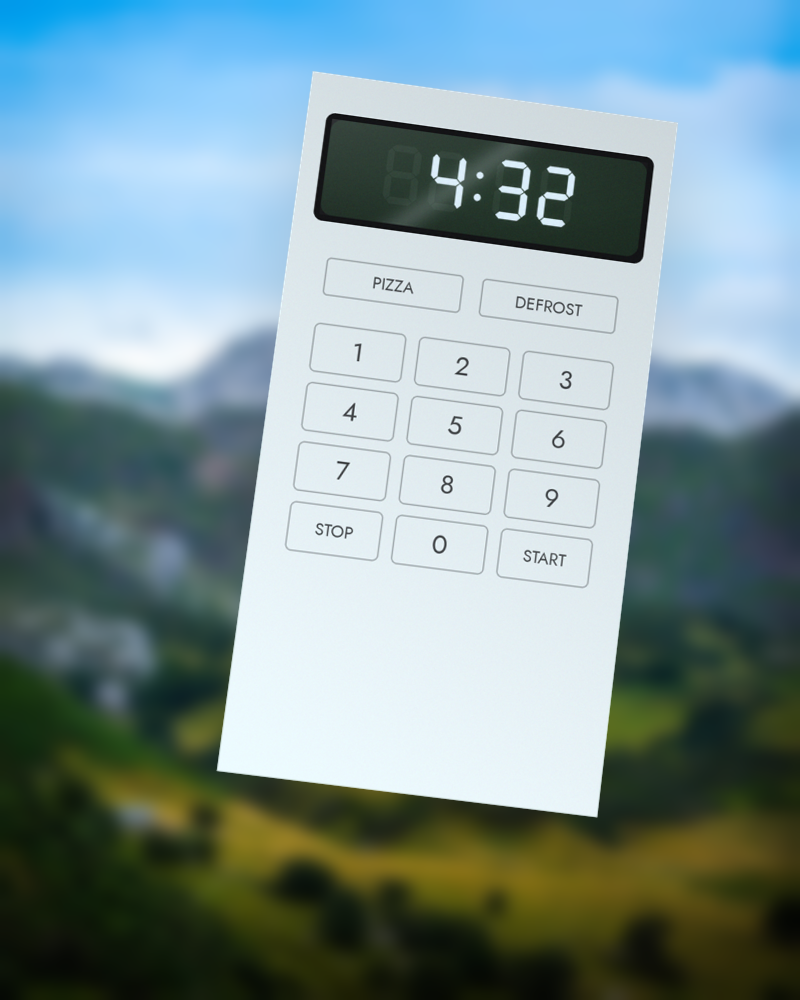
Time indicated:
4 h 32 min
